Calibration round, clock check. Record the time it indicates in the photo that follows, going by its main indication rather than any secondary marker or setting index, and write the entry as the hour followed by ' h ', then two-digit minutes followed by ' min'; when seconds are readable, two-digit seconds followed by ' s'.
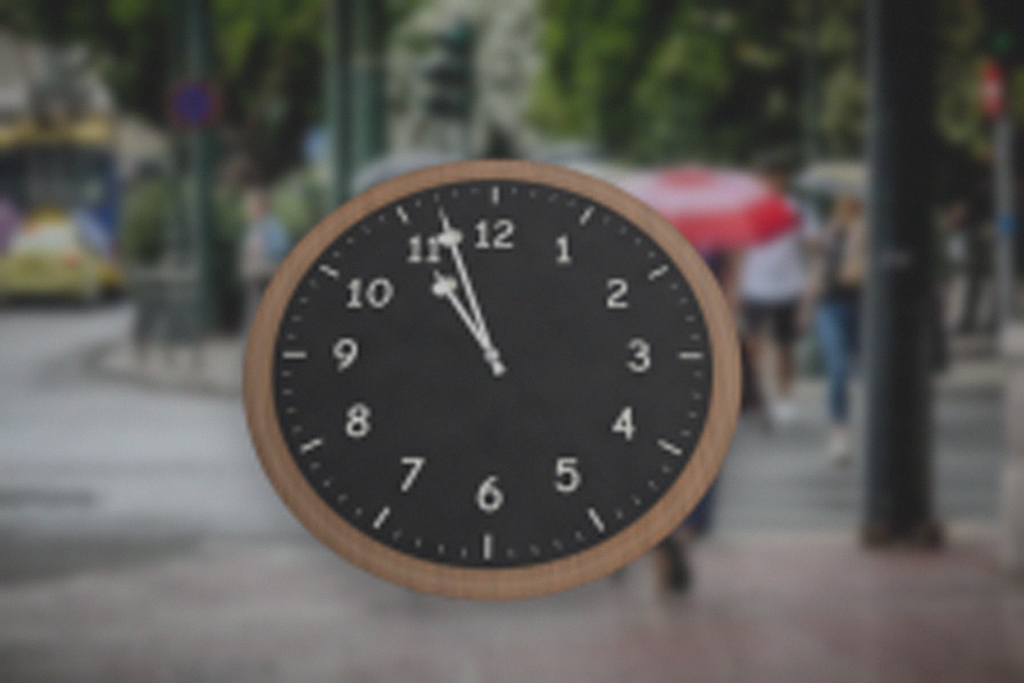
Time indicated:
10 h 57 min
